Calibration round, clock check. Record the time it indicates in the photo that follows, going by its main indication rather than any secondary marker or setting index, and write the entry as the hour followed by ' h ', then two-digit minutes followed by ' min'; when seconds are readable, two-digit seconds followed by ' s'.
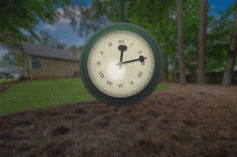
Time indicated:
12 h 13 min
